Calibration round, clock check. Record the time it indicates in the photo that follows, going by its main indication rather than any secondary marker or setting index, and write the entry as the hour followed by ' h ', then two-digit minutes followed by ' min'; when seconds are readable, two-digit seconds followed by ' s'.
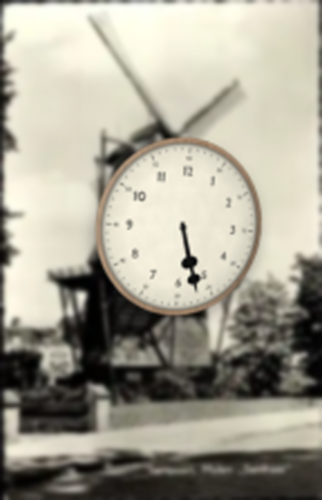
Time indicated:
5 h 27 min
